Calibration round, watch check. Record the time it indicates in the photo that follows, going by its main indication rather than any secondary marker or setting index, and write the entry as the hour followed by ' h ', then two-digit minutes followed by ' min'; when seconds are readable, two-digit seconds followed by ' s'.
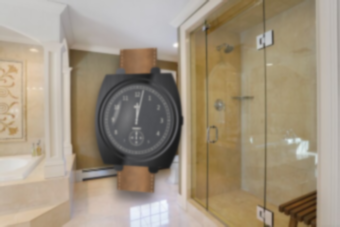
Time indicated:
12 h 02 min
